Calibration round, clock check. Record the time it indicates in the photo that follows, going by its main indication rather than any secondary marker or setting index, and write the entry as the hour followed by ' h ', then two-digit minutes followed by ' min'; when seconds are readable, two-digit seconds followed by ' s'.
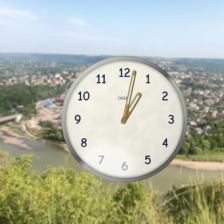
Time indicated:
1 h 02 min
